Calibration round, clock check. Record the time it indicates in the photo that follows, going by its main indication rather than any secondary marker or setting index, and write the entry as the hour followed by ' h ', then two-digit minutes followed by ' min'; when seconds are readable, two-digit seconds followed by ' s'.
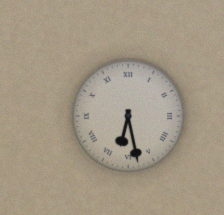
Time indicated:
6 h 28 min
